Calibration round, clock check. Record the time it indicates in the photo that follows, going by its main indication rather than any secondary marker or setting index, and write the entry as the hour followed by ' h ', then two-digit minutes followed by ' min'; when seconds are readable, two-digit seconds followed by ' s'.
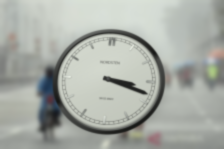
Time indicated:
3 h 18 min
